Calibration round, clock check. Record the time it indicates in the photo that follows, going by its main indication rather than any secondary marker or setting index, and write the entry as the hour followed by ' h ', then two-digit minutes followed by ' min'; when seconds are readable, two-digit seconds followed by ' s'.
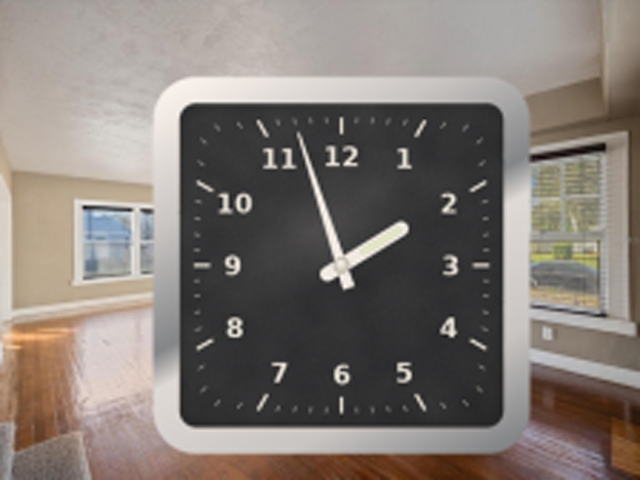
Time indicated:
1 h 57 min
